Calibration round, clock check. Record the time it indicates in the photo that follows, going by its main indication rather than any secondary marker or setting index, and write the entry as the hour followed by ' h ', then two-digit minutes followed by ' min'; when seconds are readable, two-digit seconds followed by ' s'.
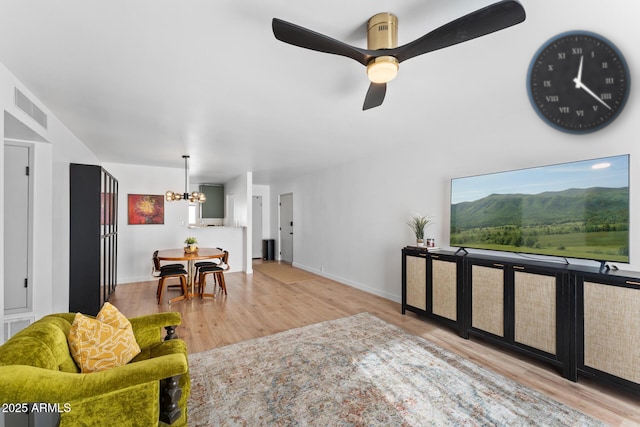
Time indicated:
12 h 22 min
